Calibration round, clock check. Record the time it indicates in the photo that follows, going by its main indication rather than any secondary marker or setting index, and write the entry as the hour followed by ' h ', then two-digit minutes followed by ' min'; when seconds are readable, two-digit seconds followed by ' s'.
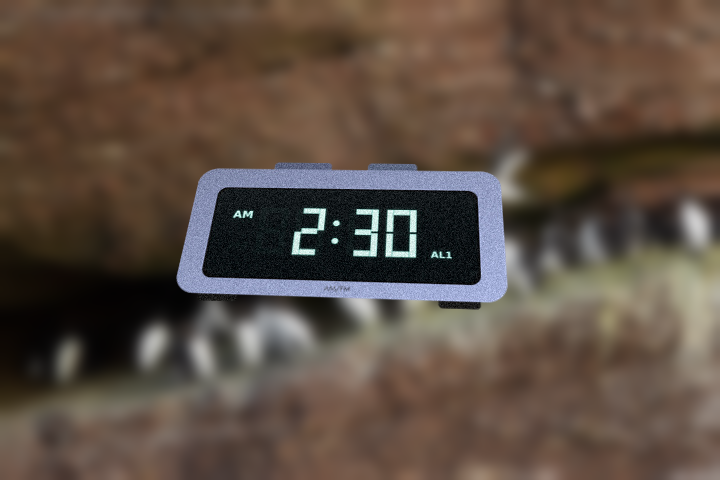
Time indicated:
2 h 30 min
